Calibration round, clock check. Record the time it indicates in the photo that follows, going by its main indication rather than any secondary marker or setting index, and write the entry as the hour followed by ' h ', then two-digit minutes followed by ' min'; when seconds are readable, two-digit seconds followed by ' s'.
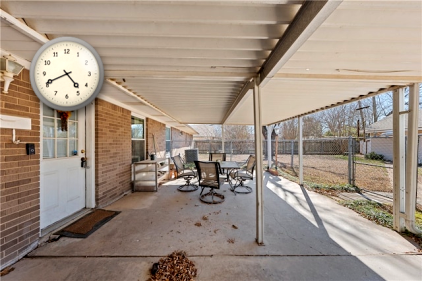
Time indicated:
4 h 41 min
